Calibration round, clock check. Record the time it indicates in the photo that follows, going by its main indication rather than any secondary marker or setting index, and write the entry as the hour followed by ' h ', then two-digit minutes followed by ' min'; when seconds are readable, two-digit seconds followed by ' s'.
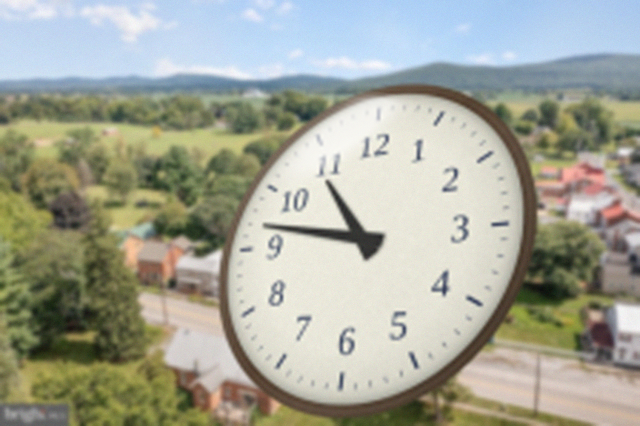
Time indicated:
10 h 47 min
